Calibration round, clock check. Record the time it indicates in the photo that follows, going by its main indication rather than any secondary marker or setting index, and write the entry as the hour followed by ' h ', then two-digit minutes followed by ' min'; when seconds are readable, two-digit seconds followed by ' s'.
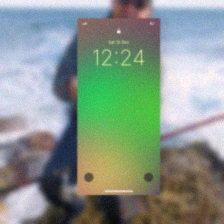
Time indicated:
12 h 24 min
